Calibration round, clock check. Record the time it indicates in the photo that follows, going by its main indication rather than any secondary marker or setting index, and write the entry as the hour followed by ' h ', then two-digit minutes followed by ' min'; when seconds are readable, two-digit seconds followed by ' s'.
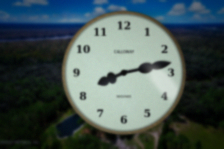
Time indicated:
8 h 13 min
